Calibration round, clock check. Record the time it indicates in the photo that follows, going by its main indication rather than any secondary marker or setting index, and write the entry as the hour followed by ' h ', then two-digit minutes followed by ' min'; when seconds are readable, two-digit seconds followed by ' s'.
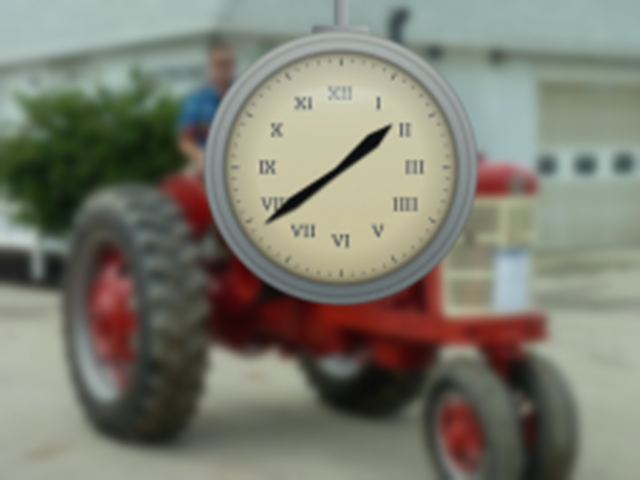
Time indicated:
1 h 39 min
